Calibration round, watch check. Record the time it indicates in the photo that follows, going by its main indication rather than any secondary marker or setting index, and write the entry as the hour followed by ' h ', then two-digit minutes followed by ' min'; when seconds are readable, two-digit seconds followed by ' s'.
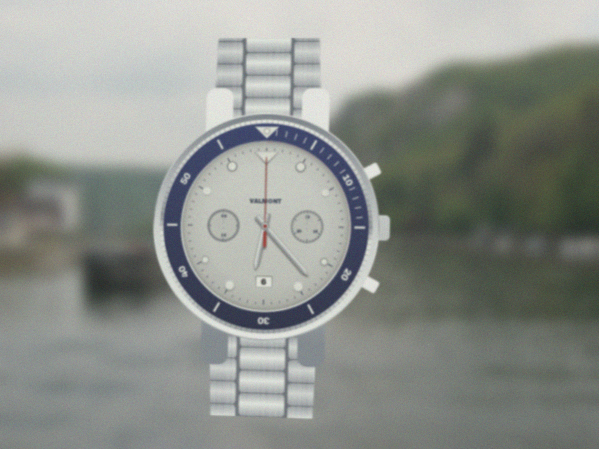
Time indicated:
6 h 23 min
